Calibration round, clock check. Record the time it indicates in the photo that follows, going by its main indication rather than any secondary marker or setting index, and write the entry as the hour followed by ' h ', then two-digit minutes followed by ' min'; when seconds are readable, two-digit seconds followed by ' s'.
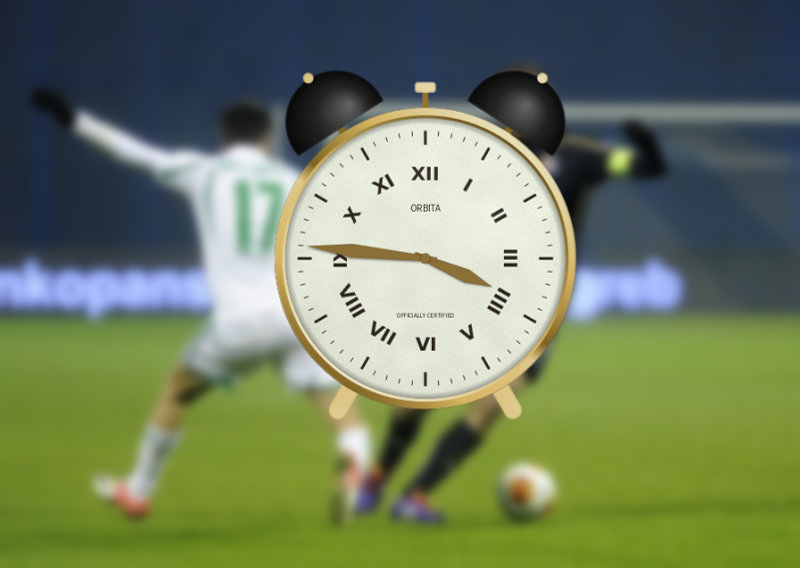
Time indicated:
3 h 46 min
